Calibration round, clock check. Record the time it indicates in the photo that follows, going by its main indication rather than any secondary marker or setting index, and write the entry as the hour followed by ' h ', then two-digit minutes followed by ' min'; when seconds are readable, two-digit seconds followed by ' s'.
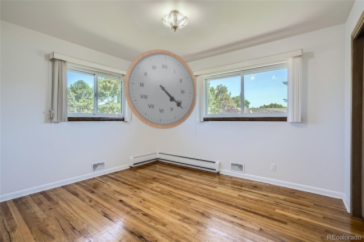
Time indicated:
4 h 21 min
